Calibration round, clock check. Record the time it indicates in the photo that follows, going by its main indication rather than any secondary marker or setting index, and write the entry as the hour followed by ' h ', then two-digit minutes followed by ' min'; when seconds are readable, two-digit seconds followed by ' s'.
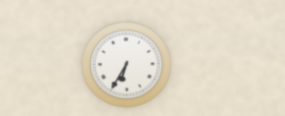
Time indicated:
6 h 35 min
